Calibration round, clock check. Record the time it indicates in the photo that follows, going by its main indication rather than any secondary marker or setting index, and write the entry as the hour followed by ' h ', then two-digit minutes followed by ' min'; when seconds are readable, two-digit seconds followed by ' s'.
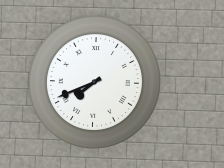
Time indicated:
7 h 41 min
